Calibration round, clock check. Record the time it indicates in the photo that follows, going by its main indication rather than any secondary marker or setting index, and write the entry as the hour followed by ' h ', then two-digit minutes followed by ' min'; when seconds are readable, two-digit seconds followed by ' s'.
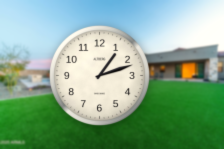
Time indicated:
1 h 12 min
